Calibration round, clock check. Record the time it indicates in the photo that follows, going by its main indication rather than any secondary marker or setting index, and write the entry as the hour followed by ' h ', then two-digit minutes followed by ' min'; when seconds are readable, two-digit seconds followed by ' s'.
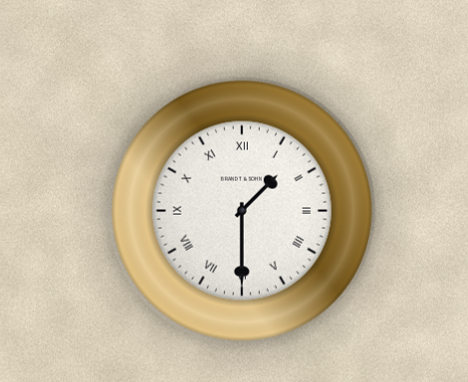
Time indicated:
1 h 30 min
